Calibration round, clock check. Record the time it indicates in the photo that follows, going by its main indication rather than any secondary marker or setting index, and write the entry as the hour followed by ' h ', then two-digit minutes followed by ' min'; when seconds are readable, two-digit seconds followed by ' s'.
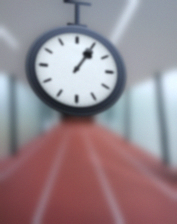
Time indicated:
1 h 05 min
